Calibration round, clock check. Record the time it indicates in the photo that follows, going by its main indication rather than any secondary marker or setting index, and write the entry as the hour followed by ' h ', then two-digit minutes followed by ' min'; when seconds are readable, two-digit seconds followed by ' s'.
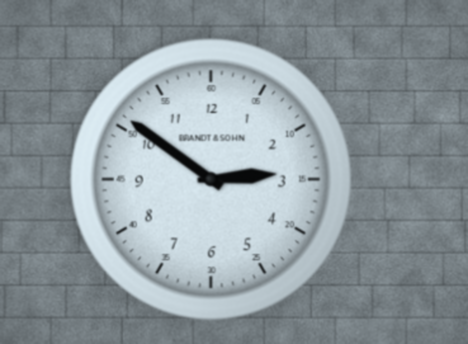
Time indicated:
2 h 51 min
